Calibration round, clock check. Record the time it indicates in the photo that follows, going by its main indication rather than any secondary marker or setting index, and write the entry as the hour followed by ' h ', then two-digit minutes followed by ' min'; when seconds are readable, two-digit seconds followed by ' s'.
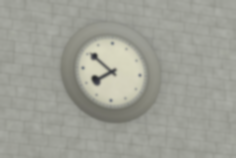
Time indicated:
7 h 51 min
